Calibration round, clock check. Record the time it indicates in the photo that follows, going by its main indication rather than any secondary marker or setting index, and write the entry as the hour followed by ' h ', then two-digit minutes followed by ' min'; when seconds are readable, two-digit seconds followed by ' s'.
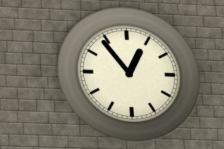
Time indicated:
12 h 54 min
